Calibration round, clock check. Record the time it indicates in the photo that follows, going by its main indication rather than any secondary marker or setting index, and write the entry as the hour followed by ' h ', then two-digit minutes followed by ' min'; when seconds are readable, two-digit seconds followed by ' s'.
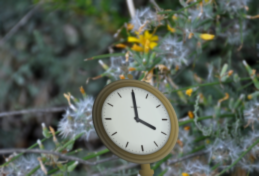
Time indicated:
4 h 00 min
